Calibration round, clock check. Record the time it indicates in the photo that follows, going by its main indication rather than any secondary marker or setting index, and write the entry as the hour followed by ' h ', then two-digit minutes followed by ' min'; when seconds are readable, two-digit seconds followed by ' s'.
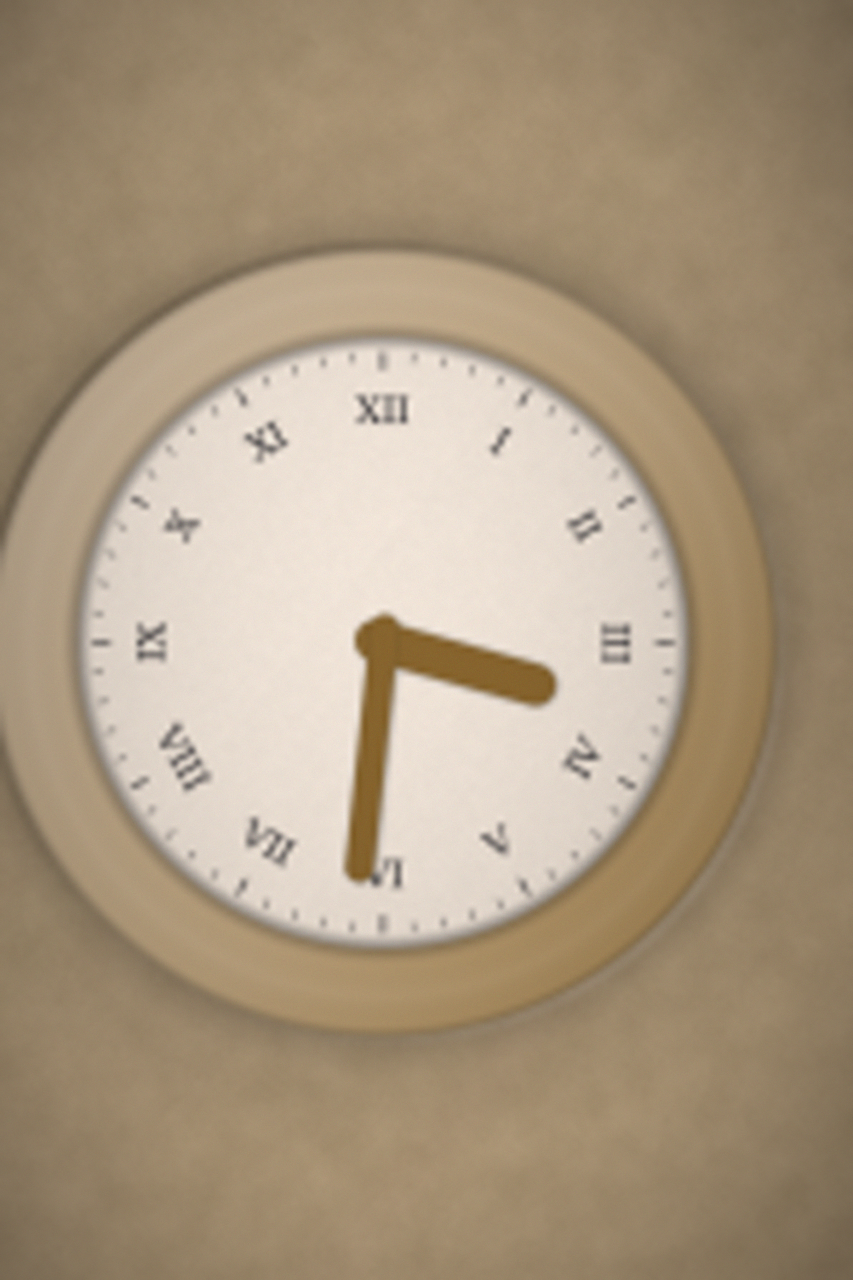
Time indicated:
3 h 31 min
